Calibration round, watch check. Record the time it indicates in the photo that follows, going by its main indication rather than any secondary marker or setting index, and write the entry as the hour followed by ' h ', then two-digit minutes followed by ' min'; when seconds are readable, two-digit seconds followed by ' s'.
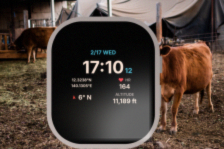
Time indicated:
17 h 10 min
